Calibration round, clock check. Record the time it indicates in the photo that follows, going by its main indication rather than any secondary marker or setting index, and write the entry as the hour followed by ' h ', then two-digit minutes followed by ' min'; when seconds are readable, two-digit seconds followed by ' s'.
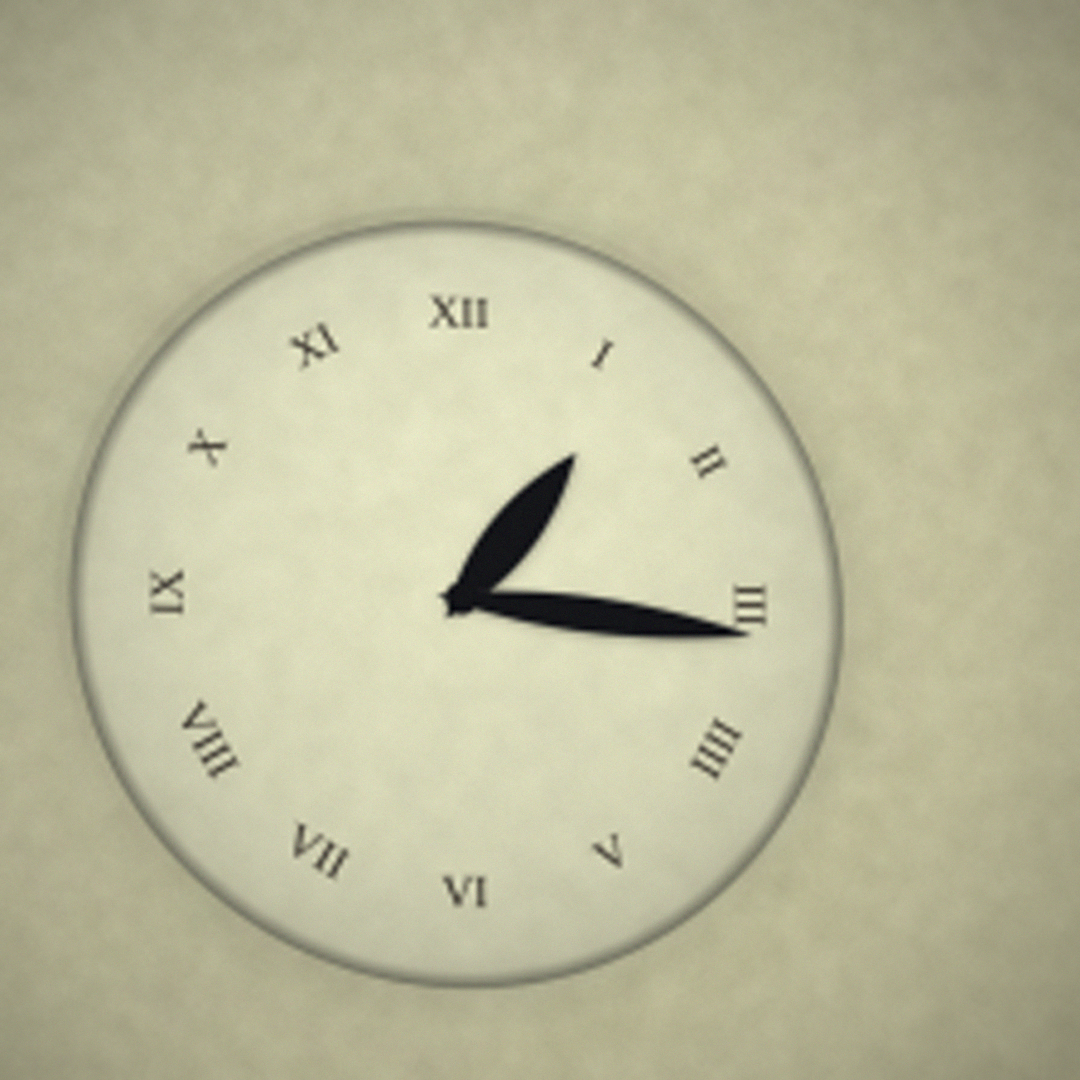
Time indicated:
1 h 16 min
